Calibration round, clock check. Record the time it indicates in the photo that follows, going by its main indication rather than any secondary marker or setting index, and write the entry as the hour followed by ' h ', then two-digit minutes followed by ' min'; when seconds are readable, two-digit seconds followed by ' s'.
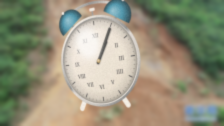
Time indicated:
1 h 05 min
